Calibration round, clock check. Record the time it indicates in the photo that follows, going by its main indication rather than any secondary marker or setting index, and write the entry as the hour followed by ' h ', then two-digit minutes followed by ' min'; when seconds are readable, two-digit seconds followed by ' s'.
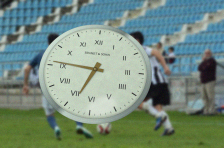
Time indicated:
6 h 46 min
